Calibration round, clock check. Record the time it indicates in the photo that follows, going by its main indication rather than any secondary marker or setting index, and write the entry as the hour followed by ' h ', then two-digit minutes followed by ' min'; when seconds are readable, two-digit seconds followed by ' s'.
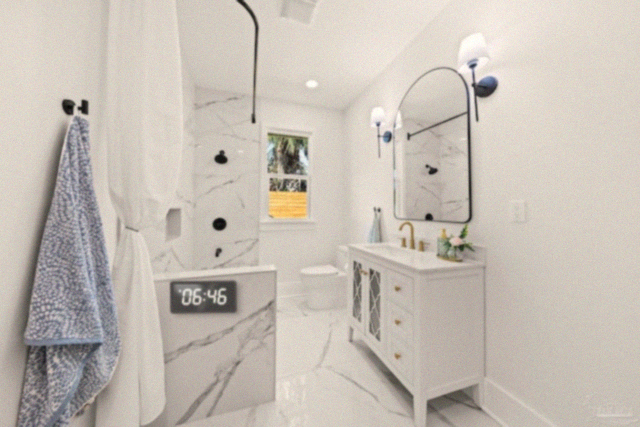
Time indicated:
6 h 46 min
